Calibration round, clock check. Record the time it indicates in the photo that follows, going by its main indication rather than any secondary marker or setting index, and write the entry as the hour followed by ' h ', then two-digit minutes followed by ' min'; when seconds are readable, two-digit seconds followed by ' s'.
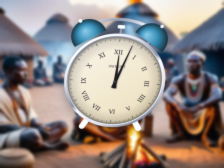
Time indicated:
12 h 03 min
